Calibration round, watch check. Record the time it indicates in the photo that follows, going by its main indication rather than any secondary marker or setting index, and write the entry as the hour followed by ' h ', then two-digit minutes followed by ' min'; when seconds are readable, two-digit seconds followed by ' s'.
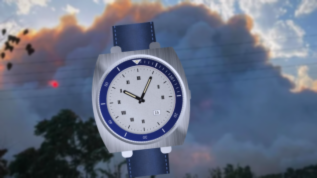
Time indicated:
10 h 05 min
